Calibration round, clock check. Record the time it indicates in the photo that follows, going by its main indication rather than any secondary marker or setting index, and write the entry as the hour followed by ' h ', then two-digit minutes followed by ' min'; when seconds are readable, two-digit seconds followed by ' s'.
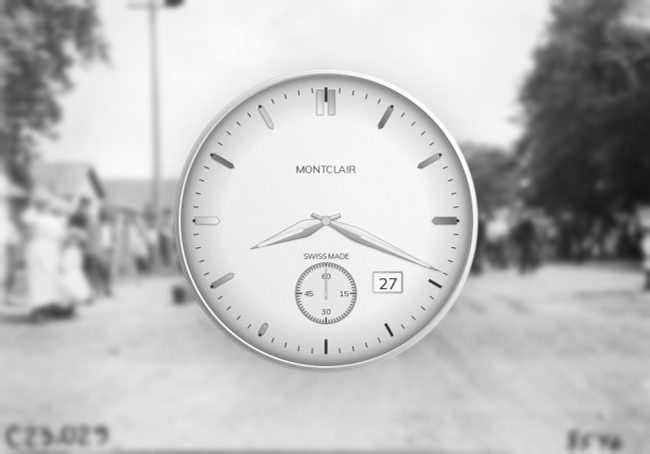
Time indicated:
8 h 19 min
